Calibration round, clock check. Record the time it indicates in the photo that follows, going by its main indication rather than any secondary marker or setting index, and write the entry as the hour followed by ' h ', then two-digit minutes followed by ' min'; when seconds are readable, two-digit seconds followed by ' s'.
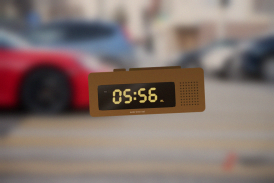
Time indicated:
5 h 56 min
